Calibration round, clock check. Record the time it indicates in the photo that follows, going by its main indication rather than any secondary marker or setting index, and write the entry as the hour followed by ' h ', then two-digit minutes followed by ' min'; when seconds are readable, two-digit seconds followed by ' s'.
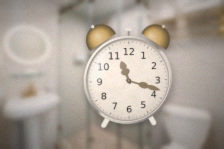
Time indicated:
11 h 18 min
